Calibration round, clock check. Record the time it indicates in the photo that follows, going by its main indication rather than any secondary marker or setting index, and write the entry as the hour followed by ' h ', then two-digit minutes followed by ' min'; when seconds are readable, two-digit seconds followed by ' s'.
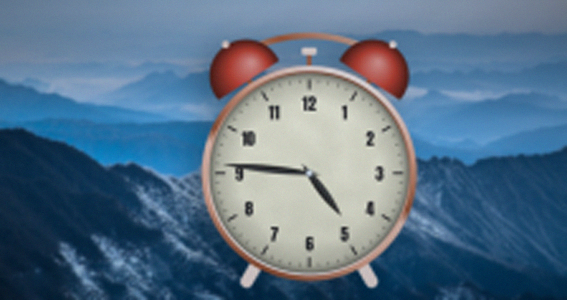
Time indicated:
4 h 46 min
